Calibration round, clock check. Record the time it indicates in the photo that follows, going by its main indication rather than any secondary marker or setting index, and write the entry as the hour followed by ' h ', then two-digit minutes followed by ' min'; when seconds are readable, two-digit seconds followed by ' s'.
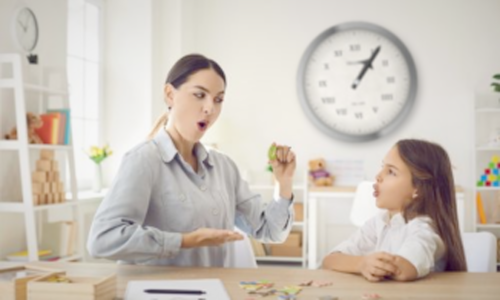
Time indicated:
1 h 06 min
